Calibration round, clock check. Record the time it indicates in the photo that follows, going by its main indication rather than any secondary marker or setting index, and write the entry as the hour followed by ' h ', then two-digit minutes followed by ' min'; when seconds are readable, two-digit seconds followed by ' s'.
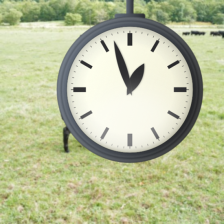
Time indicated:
12 h 57 min
